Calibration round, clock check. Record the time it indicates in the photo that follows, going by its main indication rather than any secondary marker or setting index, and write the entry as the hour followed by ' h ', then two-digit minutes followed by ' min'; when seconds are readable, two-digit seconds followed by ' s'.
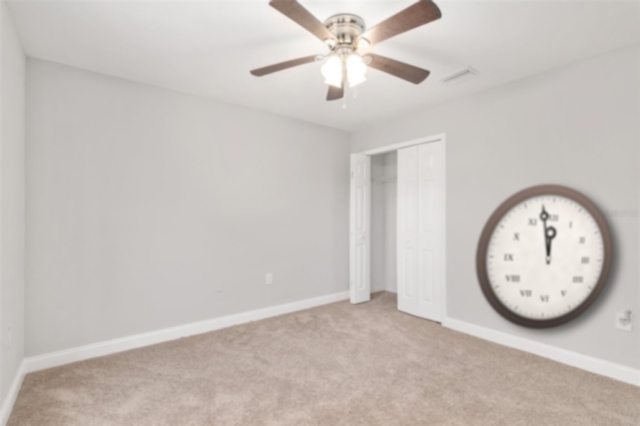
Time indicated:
11 h 58 min
